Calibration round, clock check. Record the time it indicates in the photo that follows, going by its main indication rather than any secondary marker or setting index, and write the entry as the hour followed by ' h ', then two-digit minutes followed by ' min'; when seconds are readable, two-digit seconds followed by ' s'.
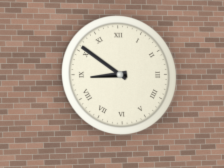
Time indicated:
8 h 51 min
